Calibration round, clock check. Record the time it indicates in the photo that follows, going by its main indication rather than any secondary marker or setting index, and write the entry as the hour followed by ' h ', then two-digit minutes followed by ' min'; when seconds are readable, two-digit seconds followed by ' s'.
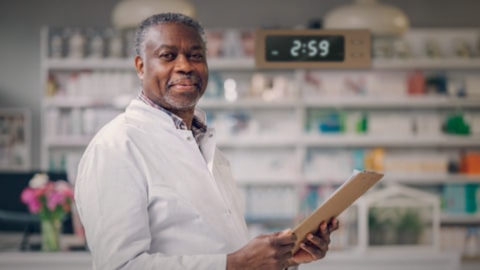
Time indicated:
2 h 59 min
